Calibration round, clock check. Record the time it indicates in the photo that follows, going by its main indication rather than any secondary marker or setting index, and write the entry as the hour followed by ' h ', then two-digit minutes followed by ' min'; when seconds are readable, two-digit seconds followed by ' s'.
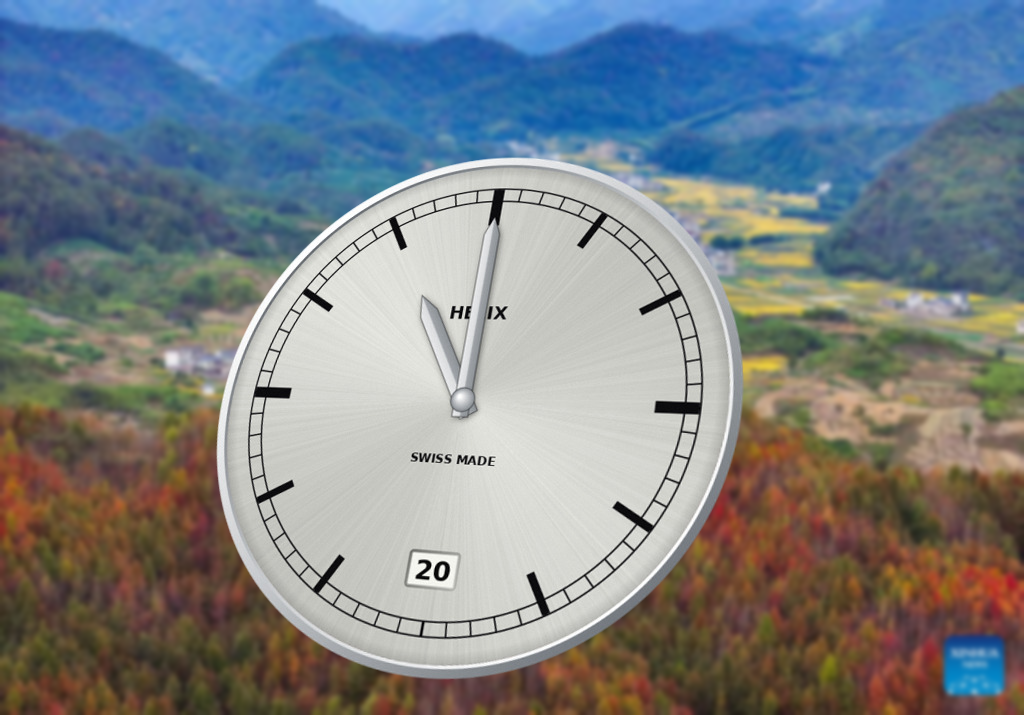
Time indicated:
11 h 00 min
